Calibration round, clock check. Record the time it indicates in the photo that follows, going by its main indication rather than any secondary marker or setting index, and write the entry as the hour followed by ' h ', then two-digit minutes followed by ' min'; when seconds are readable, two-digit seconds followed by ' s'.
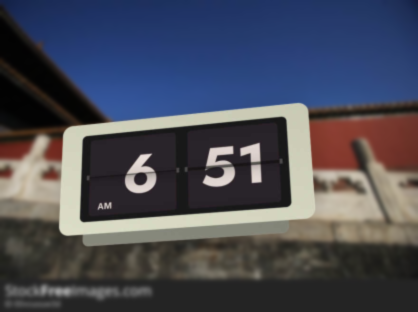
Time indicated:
6 h 51 min
